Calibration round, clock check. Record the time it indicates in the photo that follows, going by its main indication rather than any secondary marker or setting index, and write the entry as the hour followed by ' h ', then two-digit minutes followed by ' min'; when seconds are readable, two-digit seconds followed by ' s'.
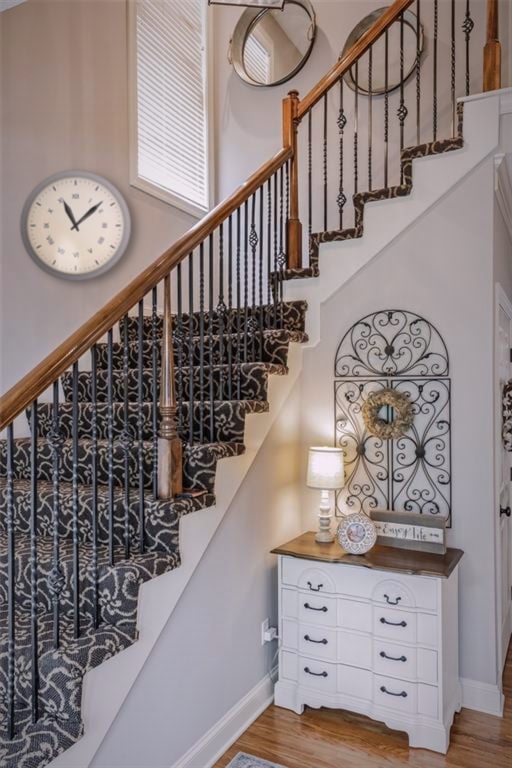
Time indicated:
11 h 08 min
